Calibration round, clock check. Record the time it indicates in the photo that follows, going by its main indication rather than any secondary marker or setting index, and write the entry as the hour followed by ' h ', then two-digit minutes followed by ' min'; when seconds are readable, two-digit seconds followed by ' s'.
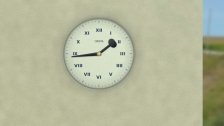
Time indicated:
1 h 44 min
